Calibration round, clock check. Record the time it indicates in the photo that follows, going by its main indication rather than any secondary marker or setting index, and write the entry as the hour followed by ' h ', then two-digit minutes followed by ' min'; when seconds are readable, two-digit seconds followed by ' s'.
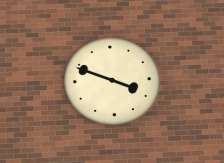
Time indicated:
3 h 49 min
